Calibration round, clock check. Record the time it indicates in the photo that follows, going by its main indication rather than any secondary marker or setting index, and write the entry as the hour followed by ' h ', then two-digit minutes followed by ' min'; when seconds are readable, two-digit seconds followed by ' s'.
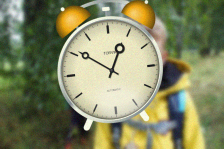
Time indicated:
12 h 51 min
